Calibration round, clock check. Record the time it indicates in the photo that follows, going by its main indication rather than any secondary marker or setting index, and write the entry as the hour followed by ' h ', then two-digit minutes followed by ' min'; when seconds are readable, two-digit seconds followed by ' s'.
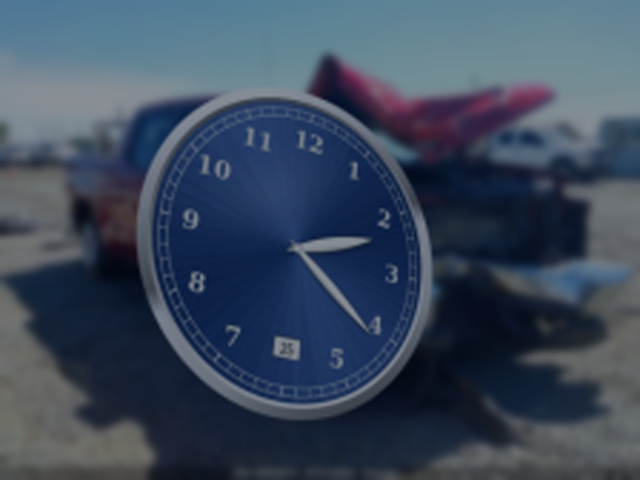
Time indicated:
2 h 21 min
